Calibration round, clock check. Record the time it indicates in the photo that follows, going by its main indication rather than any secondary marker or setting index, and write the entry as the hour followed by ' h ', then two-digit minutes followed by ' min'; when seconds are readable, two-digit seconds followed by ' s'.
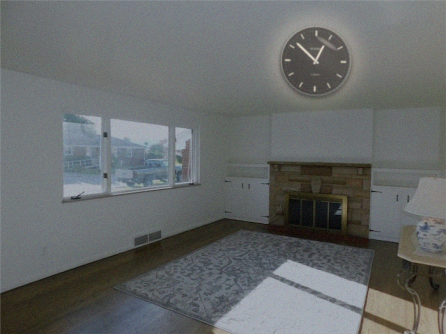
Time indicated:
12 h 52 min
